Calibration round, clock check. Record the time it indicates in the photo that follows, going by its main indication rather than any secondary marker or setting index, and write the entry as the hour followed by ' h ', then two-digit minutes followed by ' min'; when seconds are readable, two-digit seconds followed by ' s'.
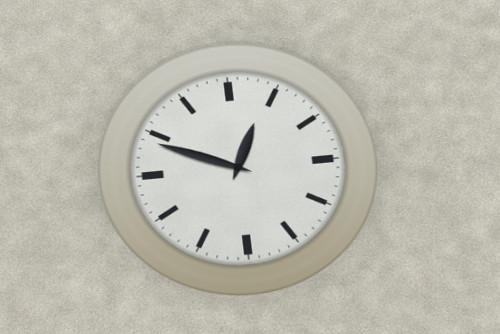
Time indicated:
12 h 49 min
